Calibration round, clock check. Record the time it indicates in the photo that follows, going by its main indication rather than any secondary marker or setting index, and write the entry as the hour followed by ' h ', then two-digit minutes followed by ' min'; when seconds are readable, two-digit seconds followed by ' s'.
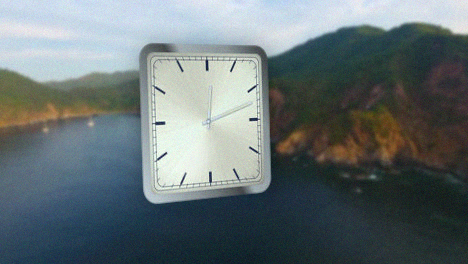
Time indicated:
12 h 12 min
